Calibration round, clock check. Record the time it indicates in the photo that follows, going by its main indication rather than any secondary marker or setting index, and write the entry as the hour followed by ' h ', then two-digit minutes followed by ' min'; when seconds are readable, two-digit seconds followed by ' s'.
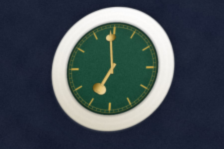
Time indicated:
6 h 59 min
